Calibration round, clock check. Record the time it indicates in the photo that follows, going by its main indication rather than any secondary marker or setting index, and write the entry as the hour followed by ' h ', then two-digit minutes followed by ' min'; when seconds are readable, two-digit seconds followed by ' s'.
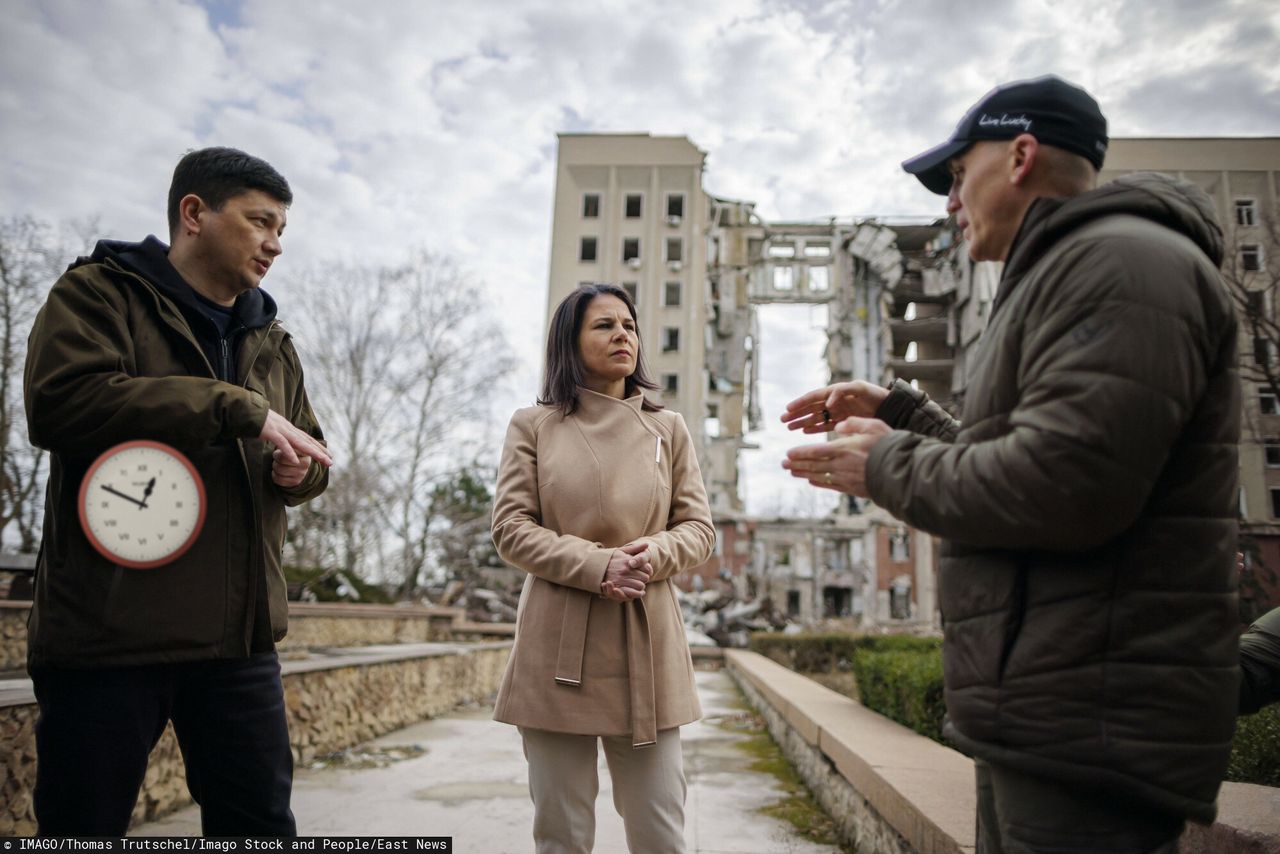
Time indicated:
12 h 49 min
